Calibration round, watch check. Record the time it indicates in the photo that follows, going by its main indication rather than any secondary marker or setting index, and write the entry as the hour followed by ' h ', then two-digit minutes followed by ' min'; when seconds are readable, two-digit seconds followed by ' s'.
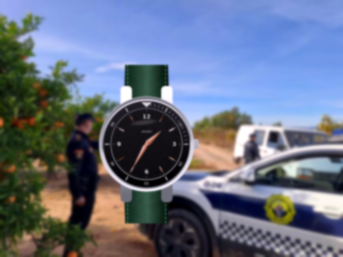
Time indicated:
1 h 35 min
